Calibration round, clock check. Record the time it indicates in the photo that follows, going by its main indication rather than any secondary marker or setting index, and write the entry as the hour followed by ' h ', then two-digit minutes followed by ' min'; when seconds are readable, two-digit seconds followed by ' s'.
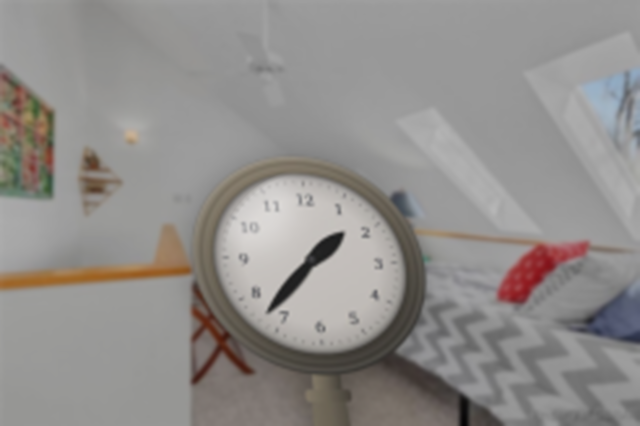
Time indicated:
1 h 37 min
